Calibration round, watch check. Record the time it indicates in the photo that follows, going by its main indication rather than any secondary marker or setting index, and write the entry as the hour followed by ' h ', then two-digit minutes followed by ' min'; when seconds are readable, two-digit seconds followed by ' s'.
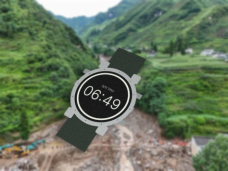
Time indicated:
6 h 49 min
